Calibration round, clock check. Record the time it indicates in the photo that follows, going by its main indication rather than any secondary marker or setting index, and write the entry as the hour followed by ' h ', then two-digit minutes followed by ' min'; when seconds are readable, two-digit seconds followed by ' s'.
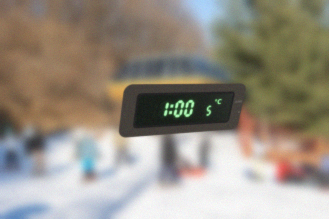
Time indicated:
1 h 00 min
